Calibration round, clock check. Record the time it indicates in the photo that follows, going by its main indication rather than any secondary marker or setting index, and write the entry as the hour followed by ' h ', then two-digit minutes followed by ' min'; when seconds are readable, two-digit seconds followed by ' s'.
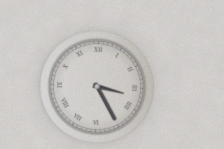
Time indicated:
3 h 25 min
